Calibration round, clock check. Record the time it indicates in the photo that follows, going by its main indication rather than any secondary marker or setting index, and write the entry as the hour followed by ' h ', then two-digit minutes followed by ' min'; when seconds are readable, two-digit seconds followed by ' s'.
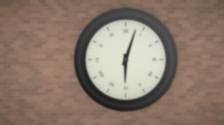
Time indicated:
6 h 03 min
